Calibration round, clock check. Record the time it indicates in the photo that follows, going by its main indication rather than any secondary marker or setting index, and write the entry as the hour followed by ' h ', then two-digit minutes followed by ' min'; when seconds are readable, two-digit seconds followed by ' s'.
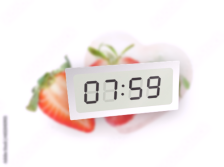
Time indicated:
7 h 59 min
